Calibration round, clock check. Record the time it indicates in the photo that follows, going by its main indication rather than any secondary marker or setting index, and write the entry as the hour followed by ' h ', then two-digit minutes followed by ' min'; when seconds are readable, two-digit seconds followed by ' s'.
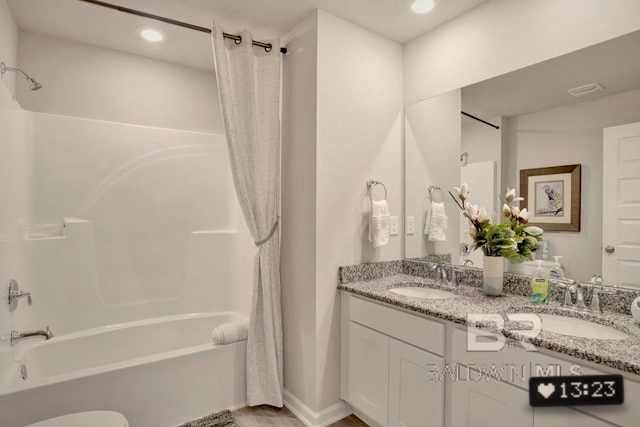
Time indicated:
13 h 23 min
